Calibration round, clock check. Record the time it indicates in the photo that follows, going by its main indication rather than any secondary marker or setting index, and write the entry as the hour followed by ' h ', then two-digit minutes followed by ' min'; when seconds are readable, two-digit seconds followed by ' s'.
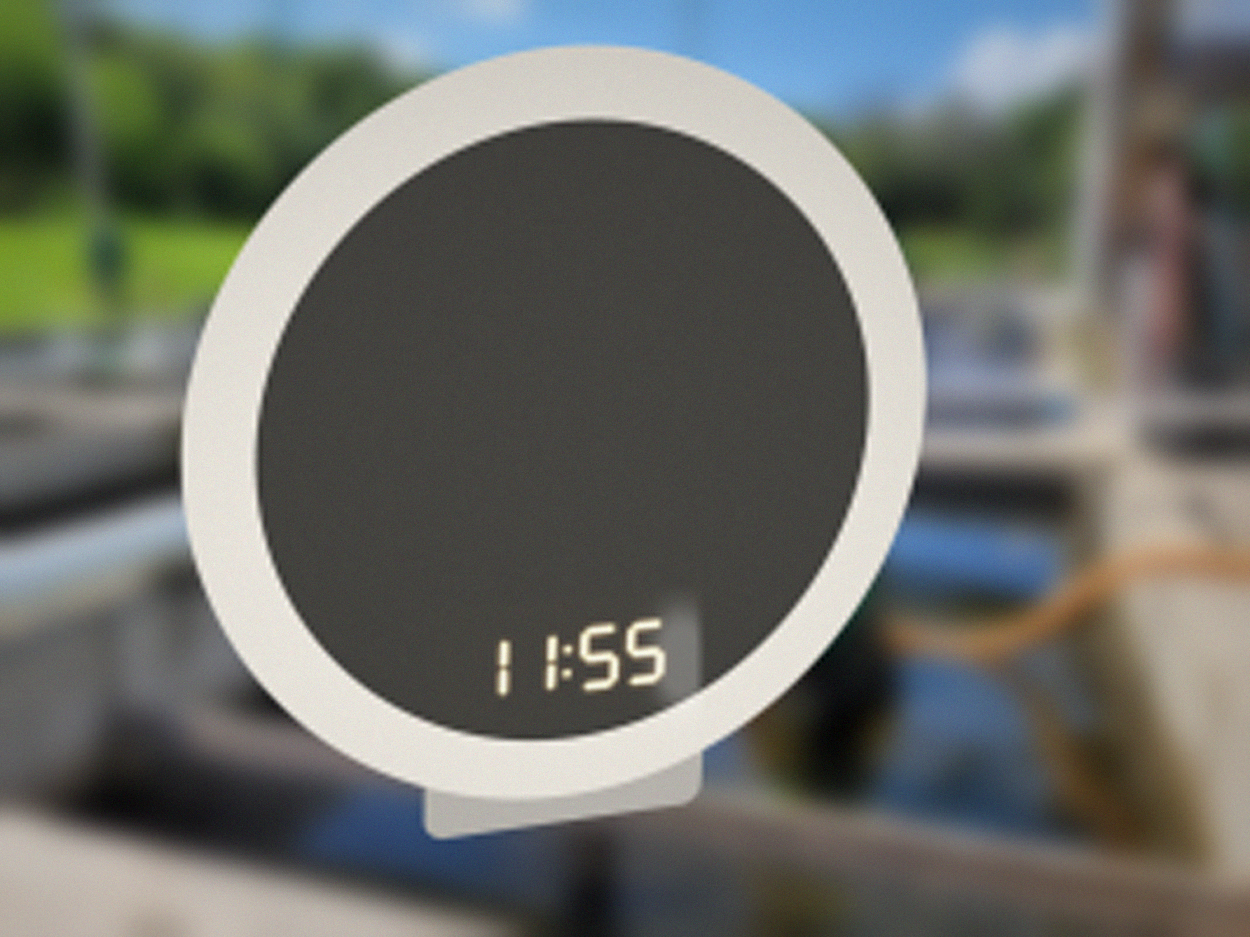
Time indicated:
11 h 55 min
